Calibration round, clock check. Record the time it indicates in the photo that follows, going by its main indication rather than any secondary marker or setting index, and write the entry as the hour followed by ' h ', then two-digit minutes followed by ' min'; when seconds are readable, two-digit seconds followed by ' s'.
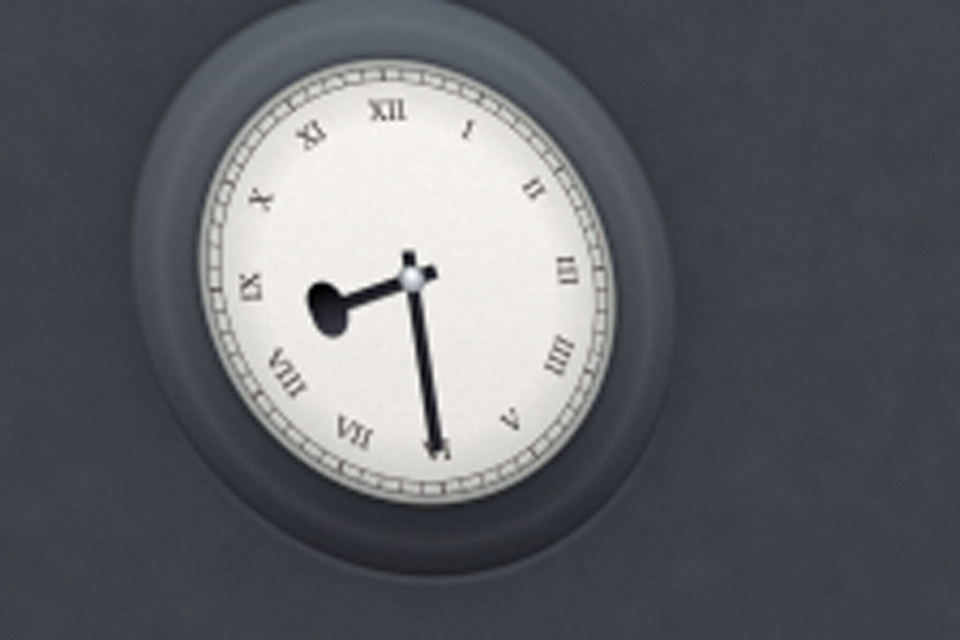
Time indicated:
8 h 30 min
